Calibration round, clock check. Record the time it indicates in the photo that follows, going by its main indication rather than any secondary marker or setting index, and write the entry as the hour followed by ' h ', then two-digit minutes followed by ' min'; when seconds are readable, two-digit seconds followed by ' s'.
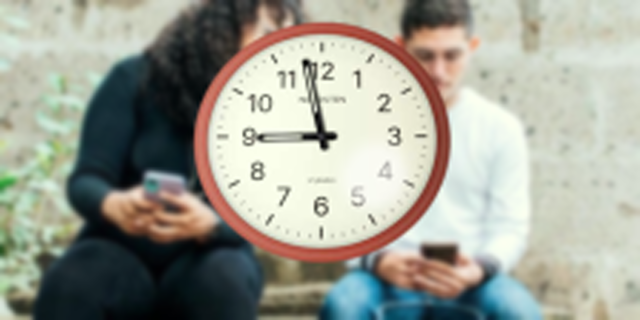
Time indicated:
8 h 58 min
